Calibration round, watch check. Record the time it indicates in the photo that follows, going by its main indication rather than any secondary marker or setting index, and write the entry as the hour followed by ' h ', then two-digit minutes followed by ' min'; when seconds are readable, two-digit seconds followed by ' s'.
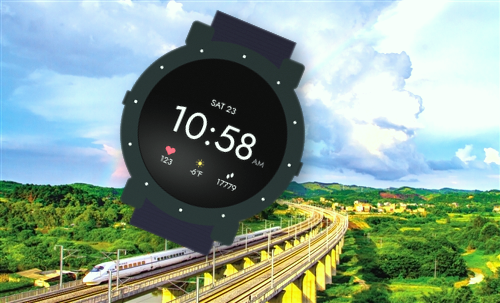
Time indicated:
10 h 58 min
